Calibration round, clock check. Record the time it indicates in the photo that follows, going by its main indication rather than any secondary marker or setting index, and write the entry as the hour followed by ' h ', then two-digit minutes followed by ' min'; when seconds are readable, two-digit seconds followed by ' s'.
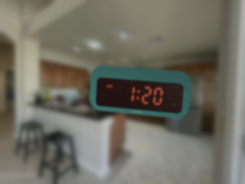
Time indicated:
1 h 20 min
